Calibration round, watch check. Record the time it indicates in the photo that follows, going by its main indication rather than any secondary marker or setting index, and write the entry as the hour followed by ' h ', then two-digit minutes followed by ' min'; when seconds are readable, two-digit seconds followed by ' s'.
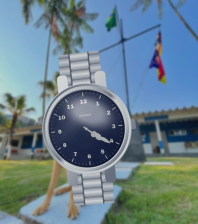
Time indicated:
4 h 21 min
